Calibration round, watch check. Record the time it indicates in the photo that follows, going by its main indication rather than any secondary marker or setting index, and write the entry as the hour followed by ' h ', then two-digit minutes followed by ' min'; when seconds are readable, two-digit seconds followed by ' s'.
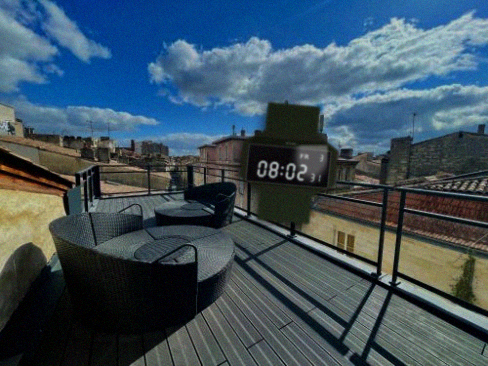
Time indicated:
8 h 02 min
